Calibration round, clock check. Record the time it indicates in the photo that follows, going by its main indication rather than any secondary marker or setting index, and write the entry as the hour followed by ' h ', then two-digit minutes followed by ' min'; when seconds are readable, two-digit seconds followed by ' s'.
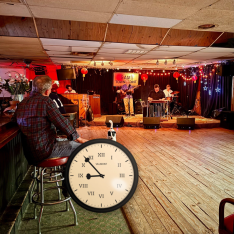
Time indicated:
8 h 53 min
